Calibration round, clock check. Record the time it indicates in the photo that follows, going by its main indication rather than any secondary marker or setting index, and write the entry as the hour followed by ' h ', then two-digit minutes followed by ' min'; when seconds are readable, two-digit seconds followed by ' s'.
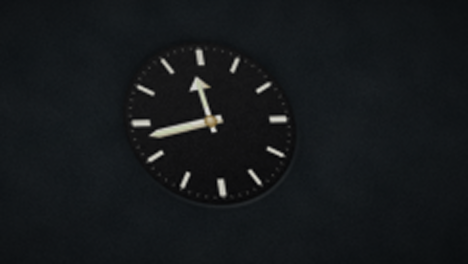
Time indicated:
11 h 43 min
